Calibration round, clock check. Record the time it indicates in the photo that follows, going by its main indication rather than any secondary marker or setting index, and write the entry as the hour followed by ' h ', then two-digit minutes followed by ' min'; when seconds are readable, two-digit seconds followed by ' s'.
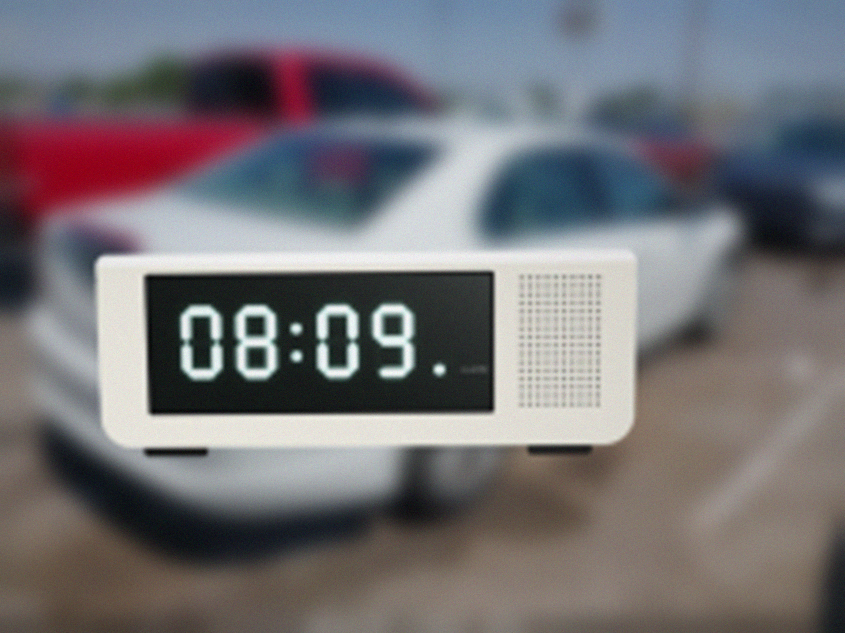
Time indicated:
8 h 09 min
